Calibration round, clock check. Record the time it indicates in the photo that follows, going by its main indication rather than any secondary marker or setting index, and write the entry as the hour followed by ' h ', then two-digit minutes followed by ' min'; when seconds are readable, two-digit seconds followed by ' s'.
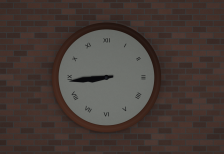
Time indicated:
8 h 44 min
